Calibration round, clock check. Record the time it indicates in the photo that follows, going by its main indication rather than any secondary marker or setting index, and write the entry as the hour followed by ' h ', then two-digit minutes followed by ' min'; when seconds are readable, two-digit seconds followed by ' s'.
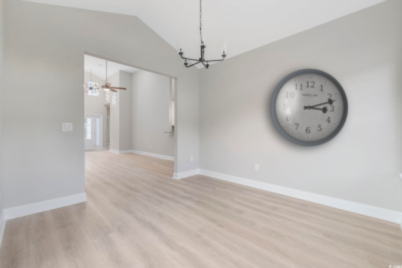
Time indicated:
3 h 12 min
